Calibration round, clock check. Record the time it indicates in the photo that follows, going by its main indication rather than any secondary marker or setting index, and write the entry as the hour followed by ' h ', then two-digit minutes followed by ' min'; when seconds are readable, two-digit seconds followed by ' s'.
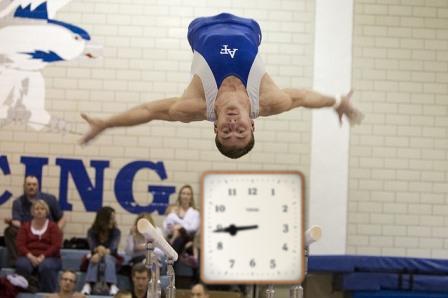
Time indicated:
8 h 44 min
